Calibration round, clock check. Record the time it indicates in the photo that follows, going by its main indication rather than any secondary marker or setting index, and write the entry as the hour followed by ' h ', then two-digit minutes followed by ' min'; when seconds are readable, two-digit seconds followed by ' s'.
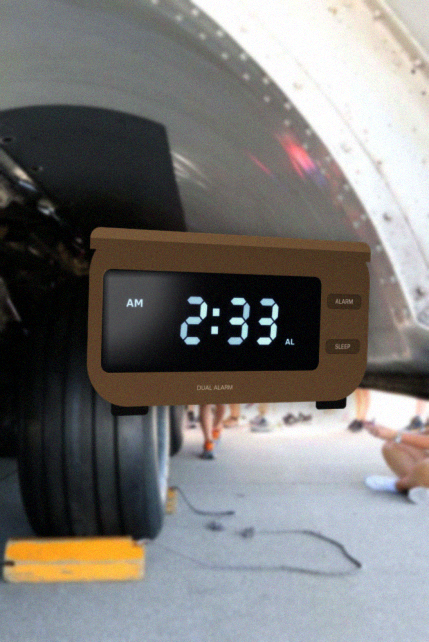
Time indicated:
2 h 33 min
